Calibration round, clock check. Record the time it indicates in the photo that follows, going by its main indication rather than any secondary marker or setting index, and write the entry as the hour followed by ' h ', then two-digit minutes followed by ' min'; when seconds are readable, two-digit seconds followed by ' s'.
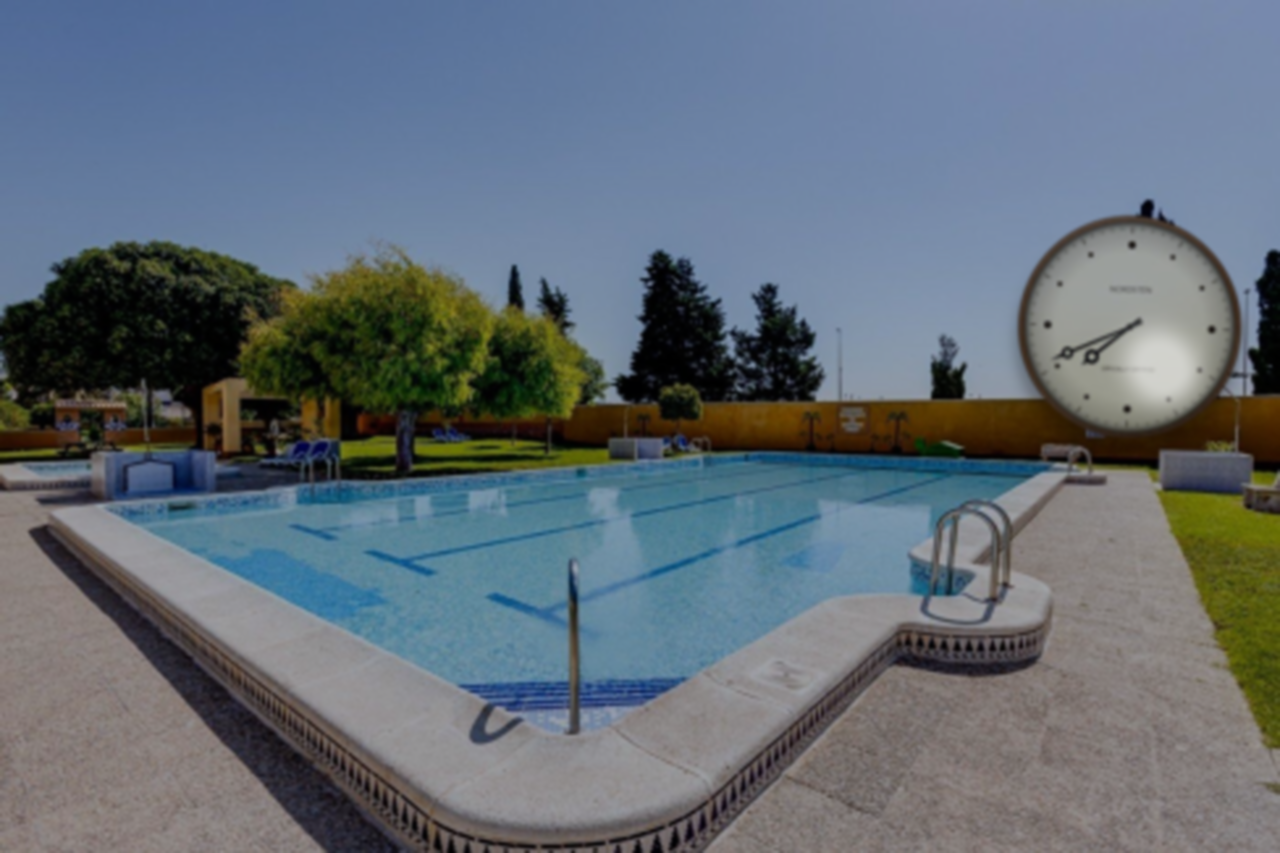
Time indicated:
7 h 41 min
